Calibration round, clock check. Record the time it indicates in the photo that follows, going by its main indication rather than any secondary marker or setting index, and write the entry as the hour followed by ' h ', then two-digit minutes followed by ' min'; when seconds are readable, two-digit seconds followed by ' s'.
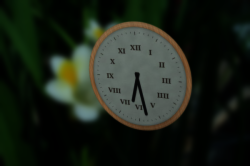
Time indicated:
6 h 28 min
